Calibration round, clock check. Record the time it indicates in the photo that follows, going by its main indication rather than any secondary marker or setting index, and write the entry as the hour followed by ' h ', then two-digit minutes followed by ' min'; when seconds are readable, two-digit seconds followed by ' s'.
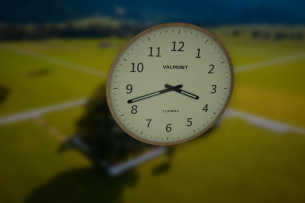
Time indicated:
3 h 42 min
